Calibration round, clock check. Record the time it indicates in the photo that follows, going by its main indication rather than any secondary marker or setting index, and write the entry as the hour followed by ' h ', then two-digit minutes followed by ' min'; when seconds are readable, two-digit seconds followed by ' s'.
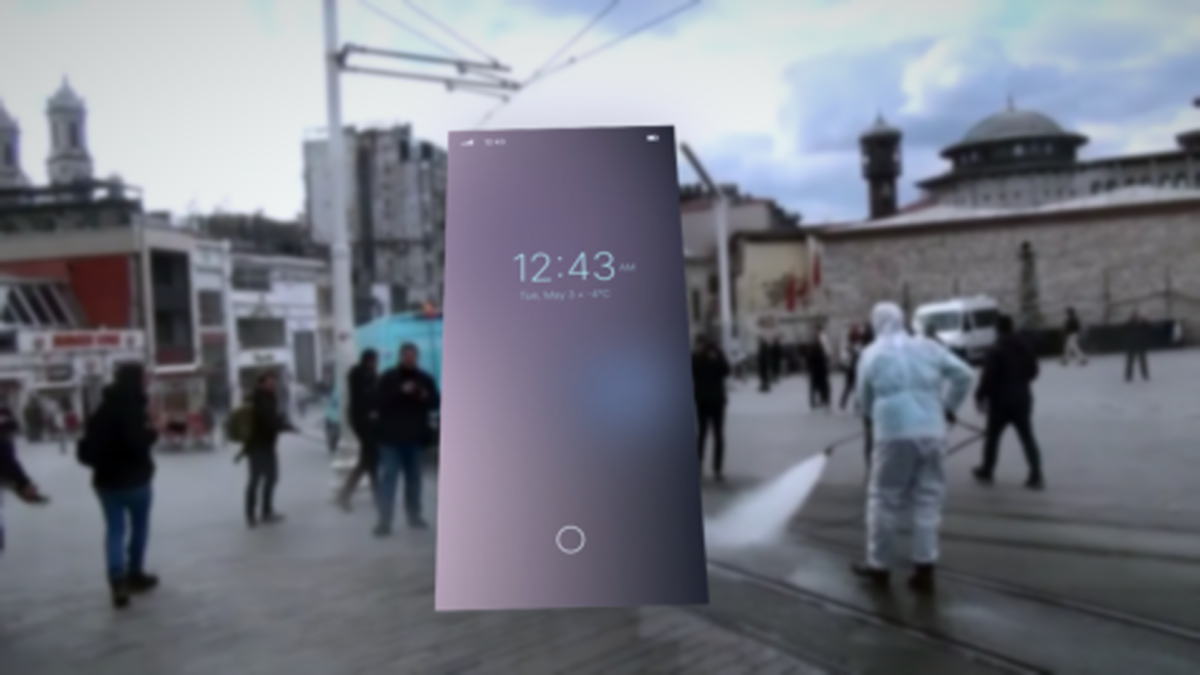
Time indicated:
12 h 43 min
